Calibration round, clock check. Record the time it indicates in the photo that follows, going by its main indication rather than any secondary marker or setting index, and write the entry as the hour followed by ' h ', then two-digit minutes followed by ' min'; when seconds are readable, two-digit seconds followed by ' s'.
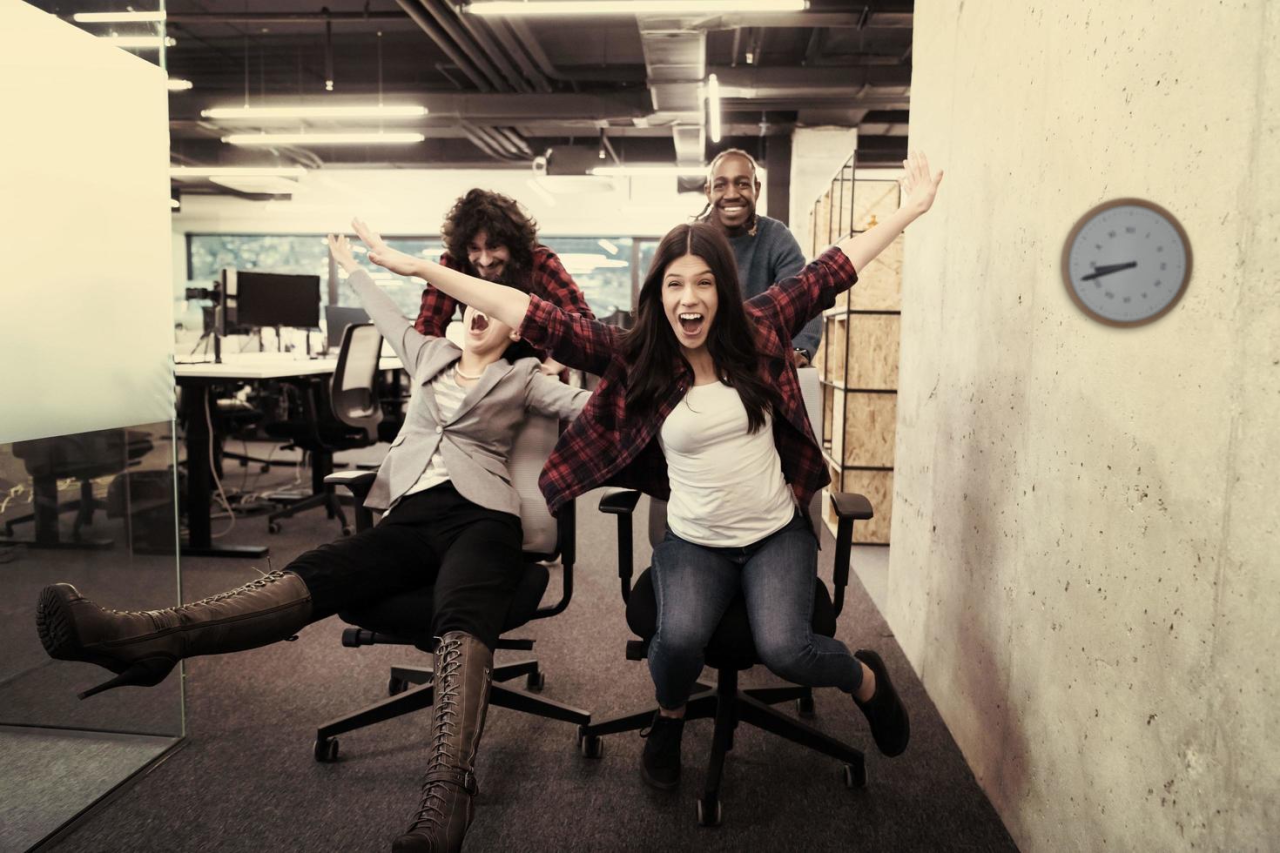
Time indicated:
8 h 42 min
